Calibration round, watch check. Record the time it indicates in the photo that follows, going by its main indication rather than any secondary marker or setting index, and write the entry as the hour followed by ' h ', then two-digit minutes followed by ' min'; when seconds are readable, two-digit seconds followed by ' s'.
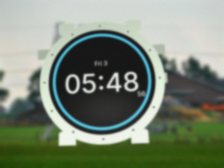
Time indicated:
5 h 48 min
